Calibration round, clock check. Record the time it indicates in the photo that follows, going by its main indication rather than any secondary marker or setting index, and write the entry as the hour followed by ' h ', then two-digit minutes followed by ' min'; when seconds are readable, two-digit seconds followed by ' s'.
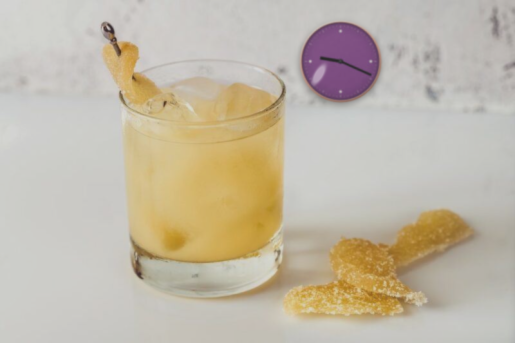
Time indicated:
9 h 19 min
